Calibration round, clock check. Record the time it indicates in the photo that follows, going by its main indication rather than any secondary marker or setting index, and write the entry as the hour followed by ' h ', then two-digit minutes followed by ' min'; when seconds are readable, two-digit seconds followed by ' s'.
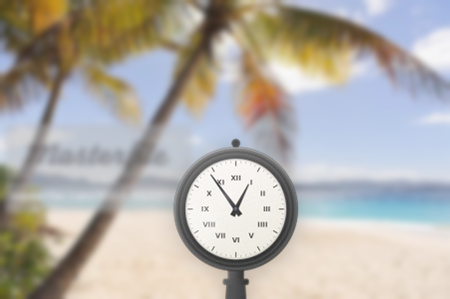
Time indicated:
12 h 54 min
